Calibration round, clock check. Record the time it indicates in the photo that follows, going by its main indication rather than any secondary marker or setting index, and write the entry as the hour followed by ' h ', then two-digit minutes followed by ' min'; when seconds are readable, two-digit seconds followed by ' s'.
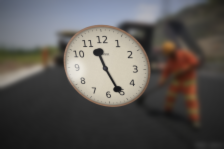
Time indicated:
11 h 26 min
